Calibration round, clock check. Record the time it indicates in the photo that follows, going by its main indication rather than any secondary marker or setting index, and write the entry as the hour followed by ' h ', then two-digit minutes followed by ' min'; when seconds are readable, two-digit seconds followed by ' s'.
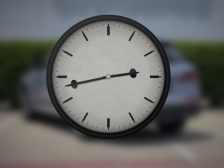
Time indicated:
2 h 43 min
